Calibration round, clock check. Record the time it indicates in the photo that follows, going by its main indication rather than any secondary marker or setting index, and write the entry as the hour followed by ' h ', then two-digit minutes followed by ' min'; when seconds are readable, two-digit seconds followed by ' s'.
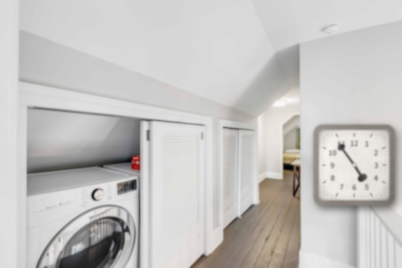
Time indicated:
4 h 54 min
